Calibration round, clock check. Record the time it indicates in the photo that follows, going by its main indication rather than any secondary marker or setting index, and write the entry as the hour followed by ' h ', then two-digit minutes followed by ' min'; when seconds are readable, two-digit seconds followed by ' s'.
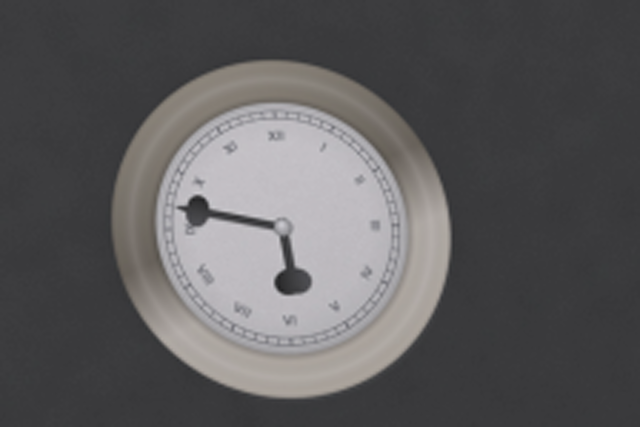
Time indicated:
5 h 47 min
